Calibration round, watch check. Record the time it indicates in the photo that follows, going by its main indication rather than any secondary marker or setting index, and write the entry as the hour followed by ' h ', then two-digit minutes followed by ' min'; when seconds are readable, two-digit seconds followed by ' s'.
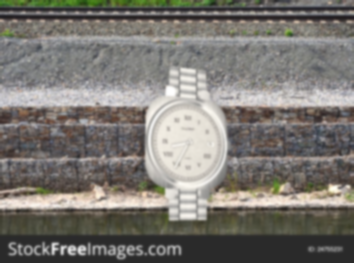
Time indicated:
8 h 35 min
